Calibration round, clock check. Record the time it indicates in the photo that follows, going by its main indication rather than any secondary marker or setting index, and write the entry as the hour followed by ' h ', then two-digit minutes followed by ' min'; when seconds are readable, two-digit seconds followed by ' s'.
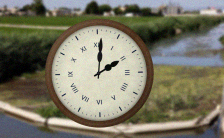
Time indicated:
2 h 01 min
